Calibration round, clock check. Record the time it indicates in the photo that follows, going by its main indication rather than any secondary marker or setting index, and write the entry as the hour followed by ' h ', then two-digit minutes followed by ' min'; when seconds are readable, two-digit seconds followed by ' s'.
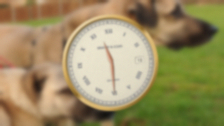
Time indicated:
11 h 30 min
